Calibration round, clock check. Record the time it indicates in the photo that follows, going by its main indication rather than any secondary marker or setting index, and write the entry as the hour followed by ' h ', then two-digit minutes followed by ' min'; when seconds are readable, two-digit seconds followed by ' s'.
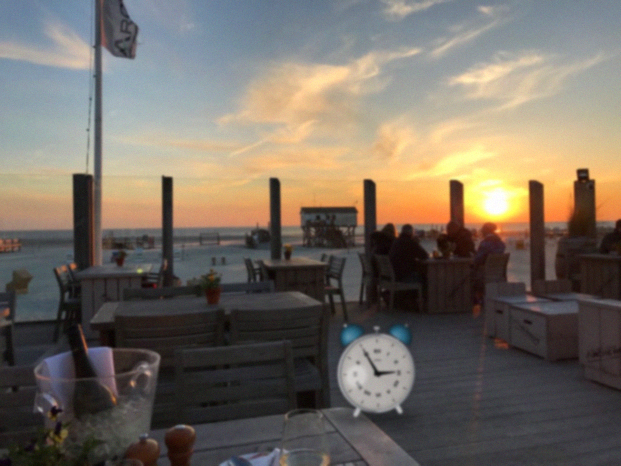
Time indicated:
2 h 55 min
